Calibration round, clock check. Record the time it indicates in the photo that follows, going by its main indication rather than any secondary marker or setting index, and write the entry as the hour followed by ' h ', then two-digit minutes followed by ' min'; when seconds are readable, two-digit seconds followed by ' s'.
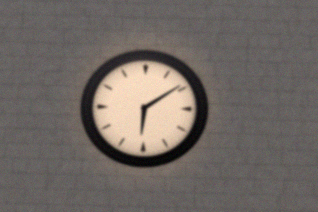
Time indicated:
6 h 09 min
